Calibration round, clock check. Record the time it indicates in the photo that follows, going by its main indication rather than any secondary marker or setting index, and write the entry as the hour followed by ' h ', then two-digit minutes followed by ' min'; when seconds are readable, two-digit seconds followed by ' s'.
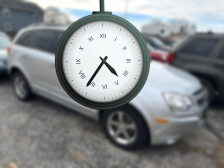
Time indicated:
4 h 36 min
